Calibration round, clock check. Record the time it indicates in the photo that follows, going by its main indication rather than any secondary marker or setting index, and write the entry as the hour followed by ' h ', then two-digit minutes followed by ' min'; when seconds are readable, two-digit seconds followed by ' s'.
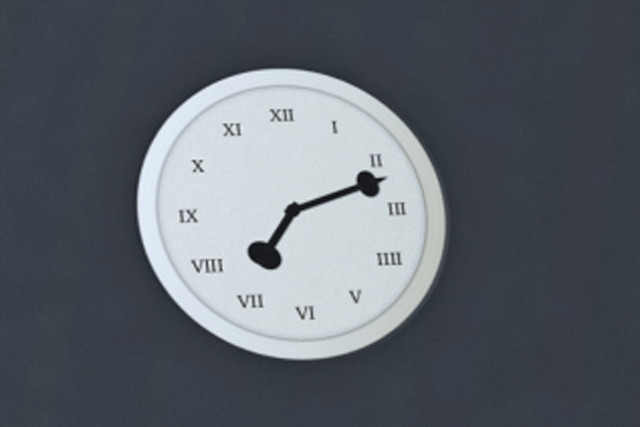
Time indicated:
7 h 12 min
